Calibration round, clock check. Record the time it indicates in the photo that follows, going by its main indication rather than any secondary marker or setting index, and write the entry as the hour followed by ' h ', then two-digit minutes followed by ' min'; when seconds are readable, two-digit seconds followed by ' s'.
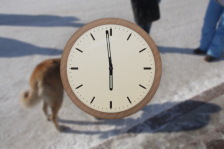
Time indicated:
5 h 59 min
